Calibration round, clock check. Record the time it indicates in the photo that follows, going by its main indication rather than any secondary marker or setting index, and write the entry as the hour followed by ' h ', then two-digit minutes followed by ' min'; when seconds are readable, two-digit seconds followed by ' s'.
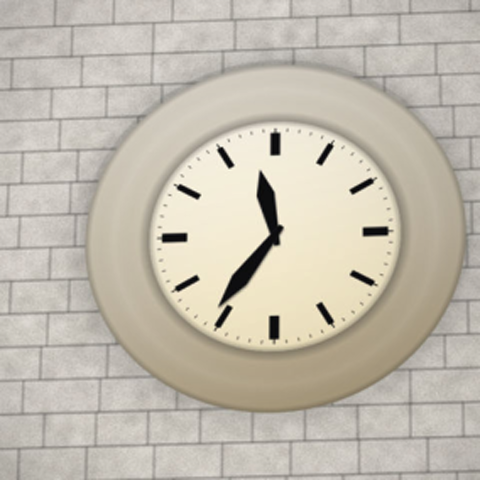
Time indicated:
11 h 36 min
